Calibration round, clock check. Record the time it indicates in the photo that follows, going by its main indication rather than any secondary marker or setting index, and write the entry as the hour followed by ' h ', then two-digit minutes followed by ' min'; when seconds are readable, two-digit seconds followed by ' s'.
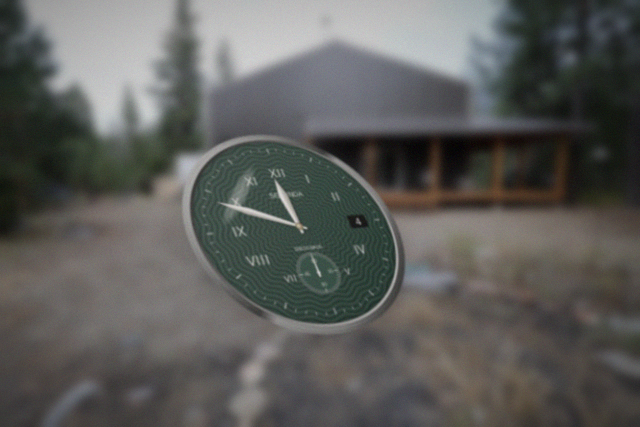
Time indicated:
11 h 49 min
